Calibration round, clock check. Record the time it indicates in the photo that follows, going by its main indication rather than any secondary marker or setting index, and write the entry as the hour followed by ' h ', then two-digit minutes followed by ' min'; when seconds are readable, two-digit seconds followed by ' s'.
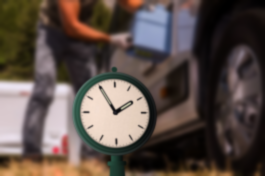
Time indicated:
1 h 55 min
